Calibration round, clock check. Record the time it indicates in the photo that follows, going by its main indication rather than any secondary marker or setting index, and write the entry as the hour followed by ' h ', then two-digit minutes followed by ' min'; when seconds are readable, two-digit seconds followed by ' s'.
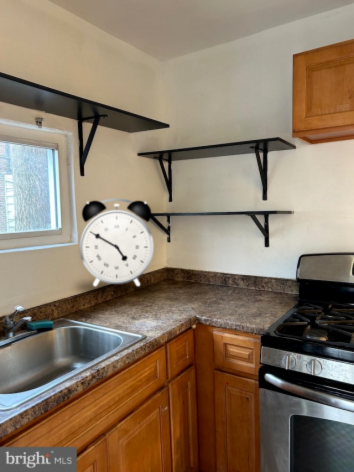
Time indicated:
4 h 50 min
